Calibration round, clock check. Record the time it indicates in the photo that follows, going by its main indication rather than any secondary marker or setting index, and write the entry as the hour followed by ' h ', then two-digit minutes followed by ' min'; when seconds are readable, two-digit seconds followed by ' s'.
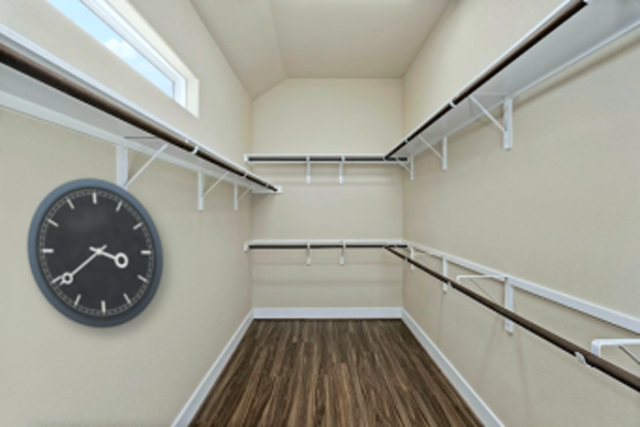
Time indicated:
3 h 39 min
